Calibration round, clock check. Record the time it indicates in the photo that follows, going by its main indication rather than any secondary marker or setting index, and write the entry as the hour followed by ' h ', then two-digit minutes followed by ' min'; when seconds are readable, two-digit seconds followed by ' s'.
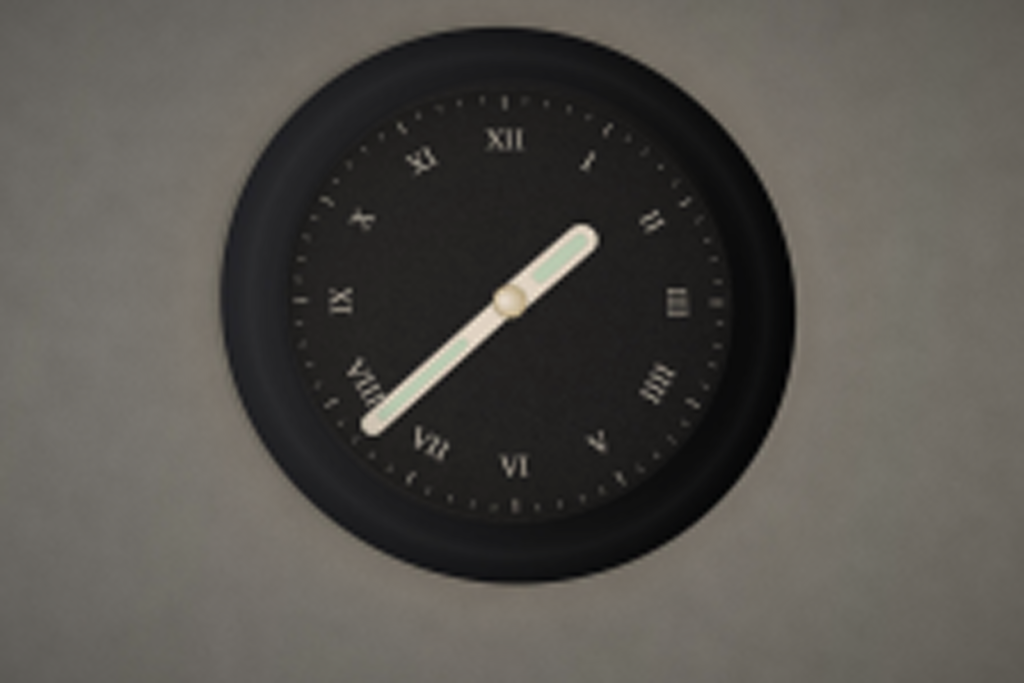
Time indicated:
1 h 38 min
